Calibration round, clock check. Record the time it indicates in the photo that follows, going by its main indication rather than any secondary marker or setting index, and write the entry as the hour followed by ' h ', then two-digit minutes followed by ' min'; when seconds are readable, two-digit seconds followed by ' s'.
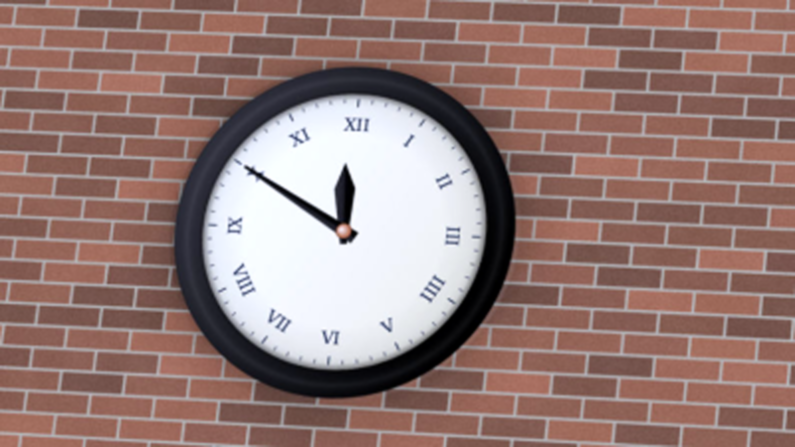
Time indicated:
11 h 50 min
